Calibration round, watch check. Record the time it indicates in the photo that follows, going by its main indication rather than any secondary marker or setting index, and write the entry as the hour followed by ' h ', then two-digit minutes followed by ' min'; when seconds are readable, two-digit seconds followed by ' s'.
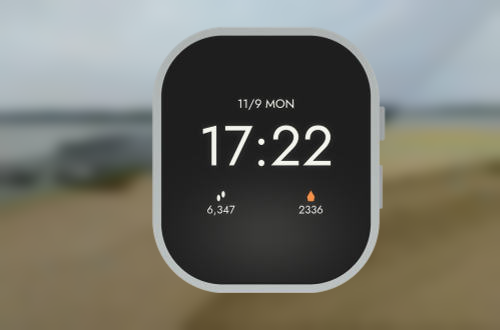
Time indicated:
17 h 22 min
